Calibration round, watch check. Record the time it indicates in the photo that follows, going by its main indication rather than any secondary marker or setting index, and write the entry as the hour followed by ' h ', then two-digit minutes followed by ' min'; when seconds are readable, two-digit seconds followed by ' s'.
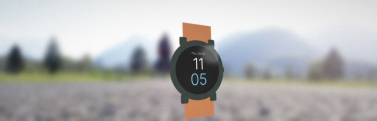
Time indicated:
11 h 05 min
